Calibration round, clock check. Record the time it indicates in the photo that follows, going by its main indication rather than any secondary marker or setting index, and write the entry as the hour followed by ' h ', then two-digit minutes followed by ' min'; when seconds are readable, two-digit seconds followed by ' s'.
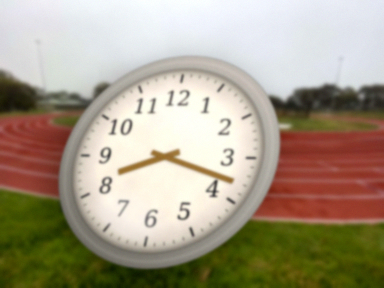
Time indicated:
8 h 18 min
